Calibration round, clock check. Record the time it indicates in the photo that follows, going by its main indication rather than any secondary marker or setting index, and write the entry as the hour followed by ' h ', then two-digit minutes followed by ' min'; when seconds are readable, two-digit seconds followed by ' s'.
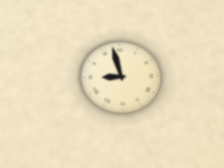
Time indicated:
8 h 58 min
